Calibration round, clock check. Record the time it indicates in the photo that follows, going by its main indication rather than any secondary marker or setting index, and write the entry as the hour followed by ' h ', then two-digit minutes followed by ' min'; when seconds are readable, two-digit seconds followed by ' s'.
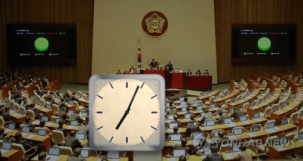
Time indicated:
7 h 04 min
